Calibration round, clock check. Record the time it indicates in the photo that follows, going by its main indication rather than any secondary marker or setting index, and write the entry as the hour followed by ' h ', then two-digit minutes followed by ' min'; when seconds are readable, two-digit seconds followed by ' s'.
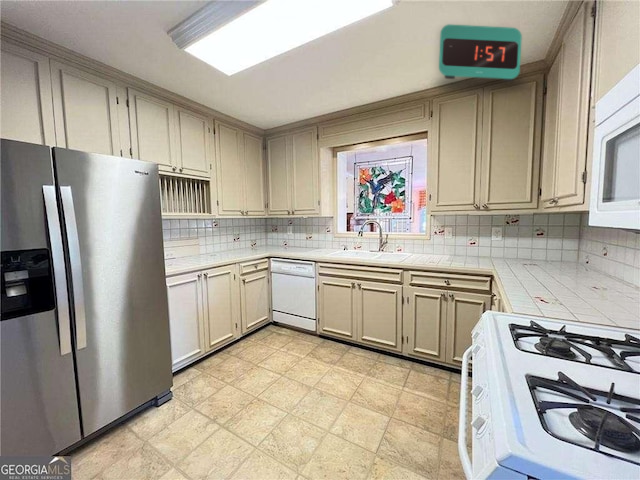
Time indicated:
1 h 57 min
